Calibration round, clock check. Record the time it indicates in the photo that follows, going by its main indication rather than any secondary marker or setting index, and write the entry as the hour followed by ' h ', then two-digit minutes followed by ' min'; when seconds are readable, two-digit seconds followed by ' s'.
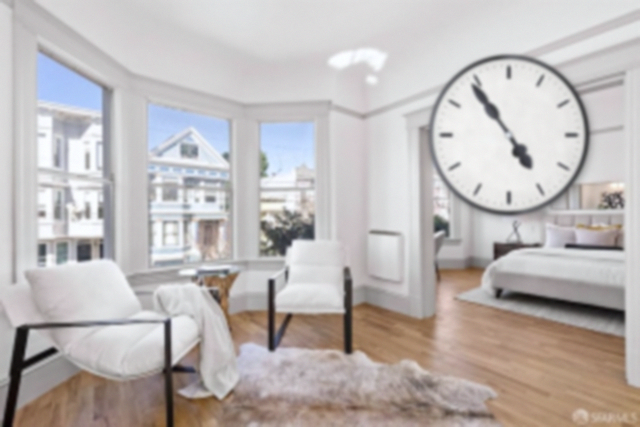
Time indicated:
4 h 54 min
